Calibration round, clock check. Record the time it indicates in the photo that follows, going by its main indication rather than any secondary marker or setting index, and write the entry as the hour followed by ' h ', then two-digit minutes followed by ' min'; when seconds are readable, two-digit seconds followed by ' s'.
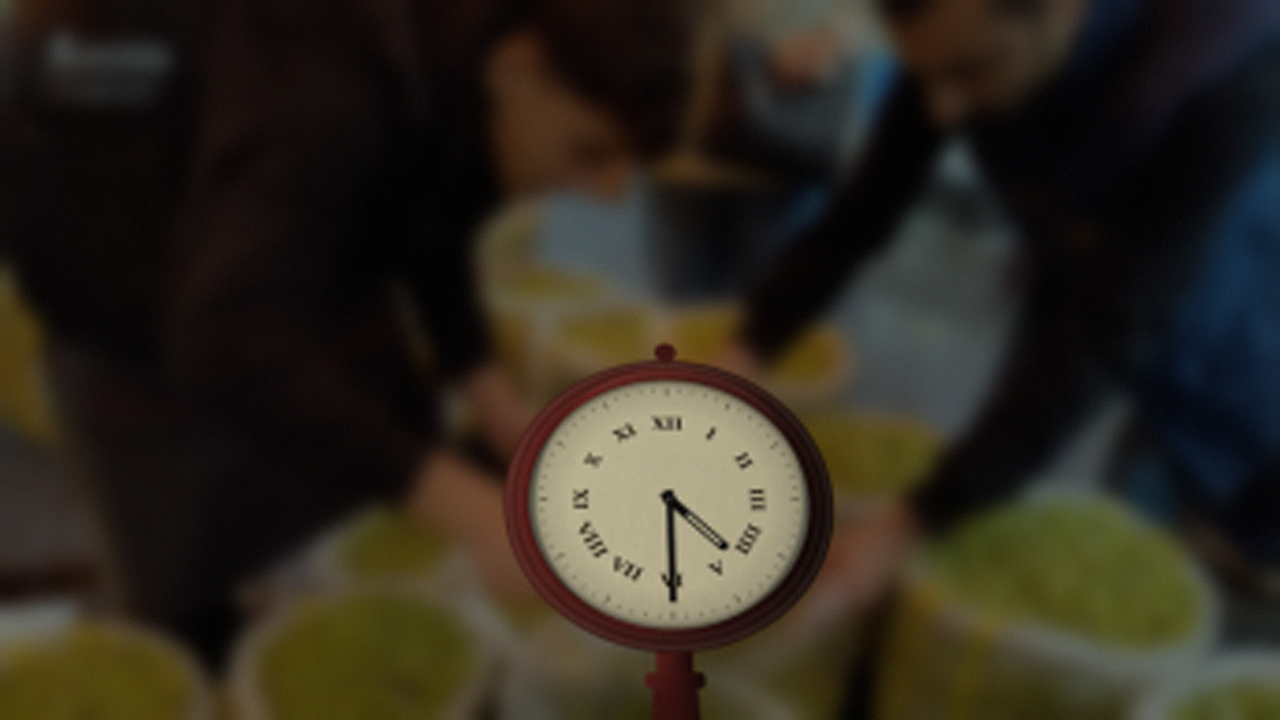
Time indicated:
4 h 30 min
